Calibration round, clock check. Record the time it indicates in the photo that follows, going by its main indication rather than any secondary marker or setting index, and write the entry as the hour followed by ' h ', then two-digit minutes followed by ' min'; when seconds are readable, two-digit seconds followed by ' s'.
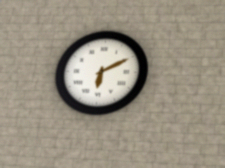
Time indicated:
6 h 10 min
